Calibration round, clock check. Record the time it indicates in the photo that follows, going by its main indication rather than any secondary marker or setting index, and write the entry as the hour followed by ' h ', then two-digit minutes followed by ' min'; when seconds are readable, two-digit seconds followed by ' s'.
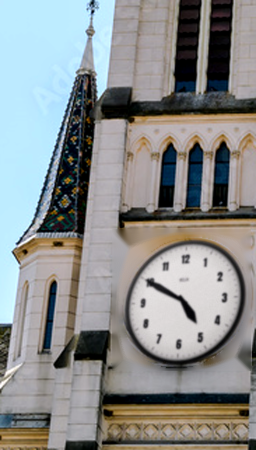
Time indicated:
4 h 50 min
